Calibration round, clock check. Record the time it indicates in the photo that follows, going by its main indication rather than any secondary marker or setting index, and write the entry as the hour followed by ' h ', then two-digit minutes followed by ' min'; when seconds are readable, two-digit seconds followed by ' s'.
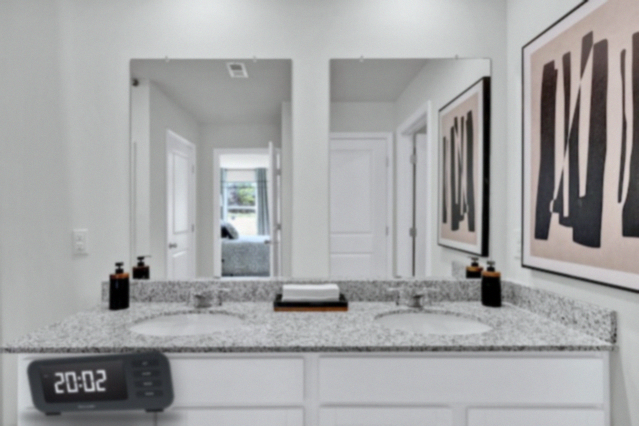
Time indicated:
20 h 02 min
